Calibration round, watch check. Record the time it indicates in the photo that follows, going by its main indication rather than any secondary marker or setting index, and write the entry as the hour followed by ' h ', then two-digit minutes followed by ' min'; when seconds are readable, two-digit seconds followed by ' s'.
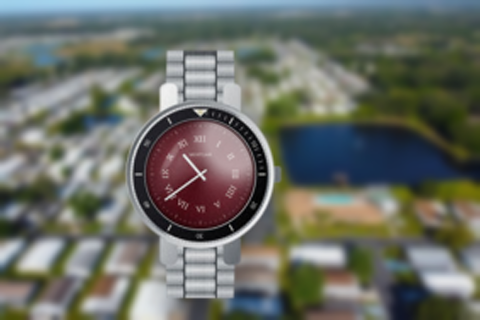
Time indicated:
10 h 39 min
